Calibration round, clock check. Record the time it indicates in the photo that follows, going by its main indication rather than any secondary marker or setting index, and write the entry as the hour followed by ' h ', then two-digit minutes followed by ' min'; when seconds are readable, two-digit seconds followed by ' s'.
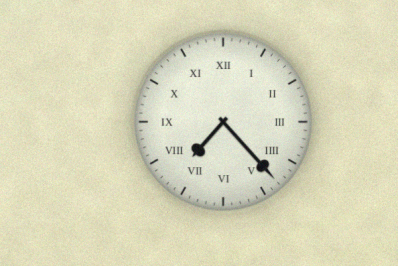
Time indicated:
7 h 23 min
